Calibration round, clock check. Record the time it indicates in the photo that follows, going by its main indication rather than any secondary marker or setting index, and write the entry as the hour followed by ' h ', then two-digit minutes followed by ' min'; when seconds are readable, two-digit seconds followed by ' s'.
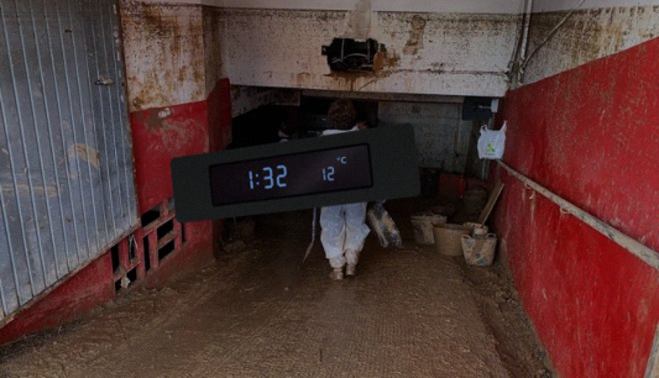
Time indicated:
1 h 32 min
